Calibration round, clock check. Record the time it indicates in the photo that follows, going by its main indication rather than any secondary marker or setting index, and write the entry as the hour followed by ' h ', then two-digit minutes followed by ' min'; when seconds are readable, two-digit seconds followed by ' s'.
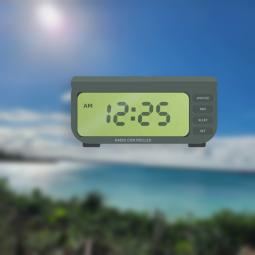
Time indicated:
12 h 25 min
